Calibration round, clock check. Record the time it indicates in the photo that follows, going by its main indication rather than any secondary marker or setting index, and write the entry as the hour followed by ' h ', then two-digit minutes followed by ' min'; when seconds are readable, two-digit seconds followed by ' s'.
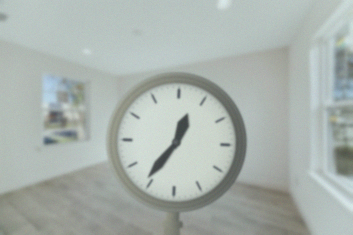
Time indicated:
12 h 36 min
